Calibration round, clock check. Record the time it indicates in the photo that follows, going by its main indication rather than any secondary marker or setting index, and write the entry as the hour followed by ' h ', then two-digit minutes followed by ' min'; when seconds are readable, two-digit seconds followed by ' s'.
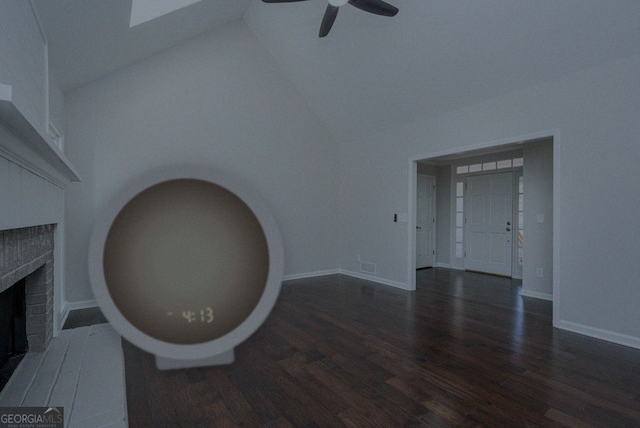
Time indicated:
4 h 13 min
